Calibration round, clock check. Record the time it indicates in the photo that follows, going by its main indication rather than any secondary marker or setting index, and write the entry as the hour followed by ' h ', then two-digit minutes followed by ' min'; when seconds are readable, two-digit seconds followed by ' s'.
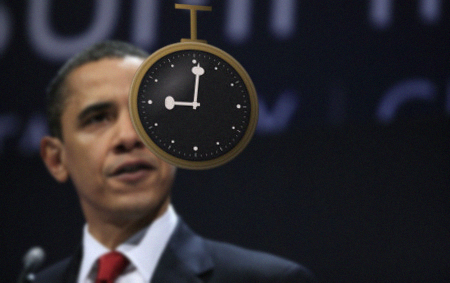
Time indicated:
9 h 01 min
